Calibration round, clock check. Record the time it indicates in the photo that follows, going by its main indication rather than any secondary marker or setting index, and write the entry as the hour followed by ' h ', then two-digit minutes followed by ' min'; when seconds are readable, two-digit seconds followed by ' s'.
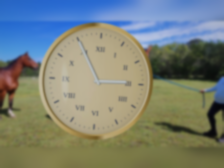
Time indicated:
2 h 55 min
